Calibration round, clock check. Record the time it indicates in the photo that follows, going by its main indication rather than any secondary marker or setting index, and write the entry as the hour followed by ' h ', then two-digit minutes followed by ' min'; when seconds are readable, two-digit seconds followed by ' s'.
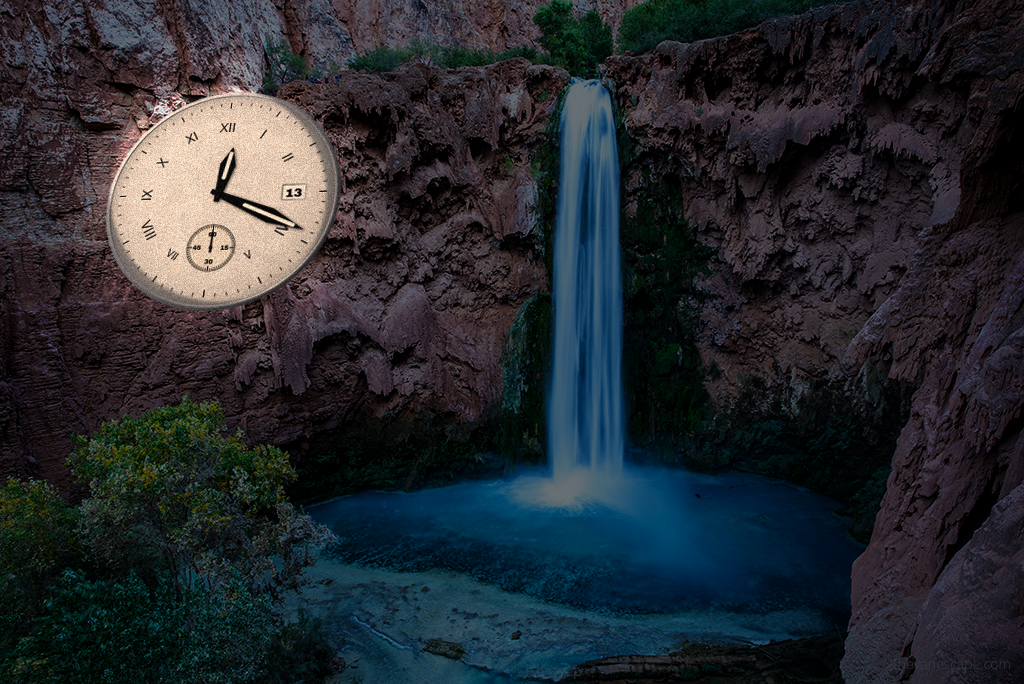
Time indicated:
12 h 19 min
